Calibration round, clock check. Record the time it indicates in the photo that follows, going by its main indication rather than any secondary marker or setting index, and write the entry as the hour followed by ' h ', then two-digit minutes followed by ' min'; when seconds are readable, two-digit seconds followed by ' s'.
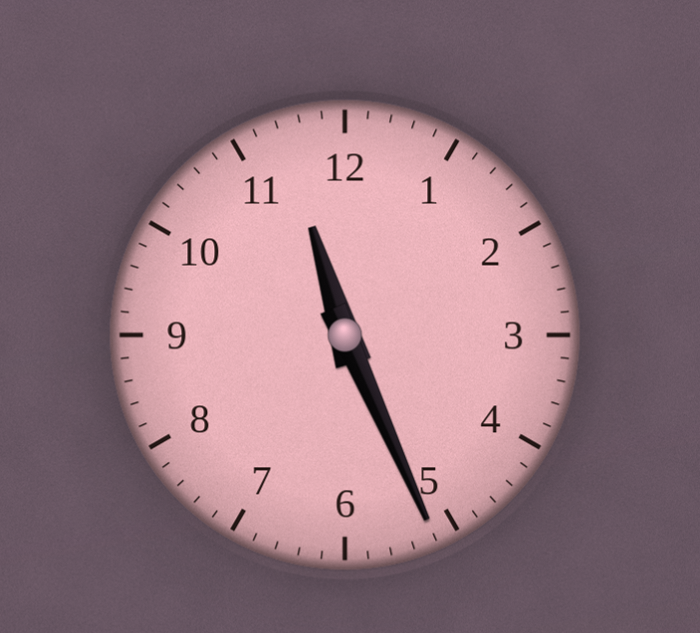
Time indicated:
11 h 26 min
